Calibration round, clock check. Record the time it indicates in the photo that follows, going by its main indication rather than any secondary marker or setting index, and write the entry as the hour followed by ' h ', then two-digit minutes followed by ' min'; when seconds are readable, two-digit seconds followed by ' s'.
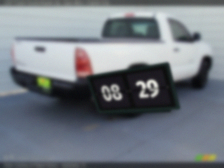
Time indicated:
8 h 29 min
